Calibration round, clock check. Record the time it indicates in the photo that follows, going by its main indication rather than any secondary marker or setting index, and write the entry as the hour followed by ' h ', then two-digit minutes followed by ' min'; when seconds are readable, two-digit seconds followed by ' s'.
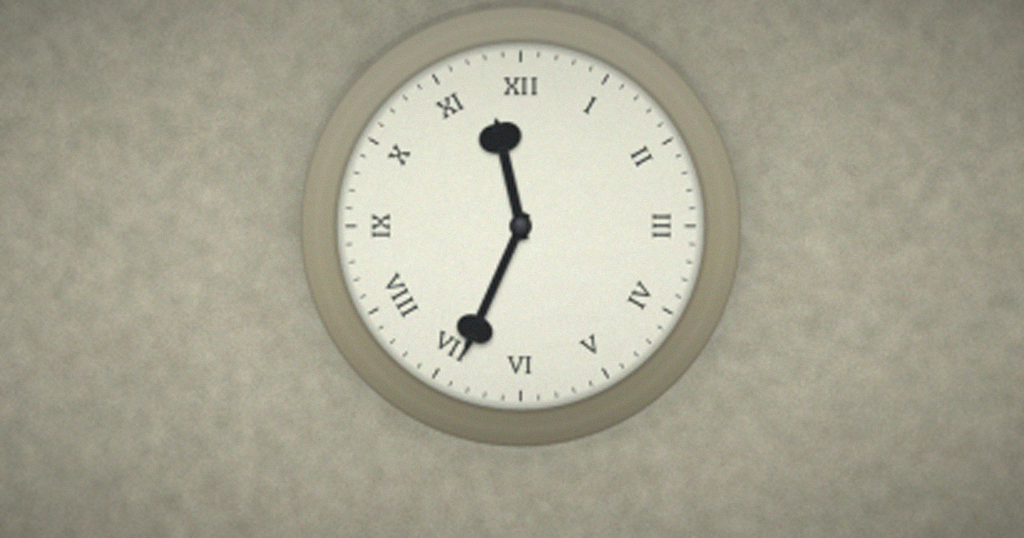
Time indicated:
11 h 34 min
